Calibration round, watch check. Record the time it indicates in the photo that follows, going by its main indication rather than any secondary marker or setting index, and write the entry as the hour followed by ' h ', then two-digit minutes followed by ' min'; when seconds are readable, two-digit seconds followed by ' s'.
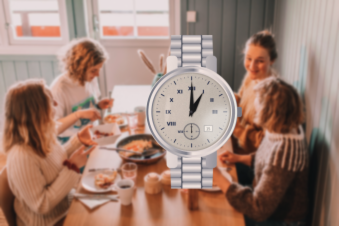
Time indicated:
1 h 00 min
